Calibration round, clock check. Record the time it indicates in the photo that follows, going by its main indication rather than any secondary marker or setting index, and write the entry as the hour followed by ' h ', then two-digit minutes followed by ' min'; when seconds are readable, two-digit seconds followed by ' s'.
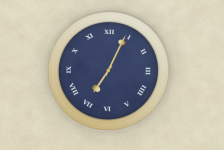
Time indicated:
7 h 04 min
